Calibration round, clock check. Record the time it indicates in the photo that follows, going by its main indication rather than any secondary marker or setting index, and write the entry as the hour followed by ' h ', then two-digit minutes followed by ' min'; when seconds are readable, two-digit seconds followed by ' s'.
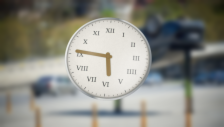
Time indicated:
5 h 46 min
